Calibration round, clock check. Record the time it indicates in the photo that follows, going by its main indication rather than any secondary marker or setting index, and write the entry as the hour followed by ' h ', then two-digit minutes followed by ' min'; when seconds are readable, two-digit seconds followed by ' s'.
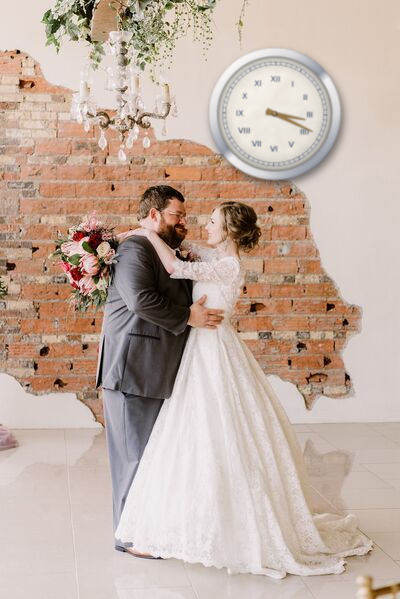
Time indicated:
3 h 19 min
